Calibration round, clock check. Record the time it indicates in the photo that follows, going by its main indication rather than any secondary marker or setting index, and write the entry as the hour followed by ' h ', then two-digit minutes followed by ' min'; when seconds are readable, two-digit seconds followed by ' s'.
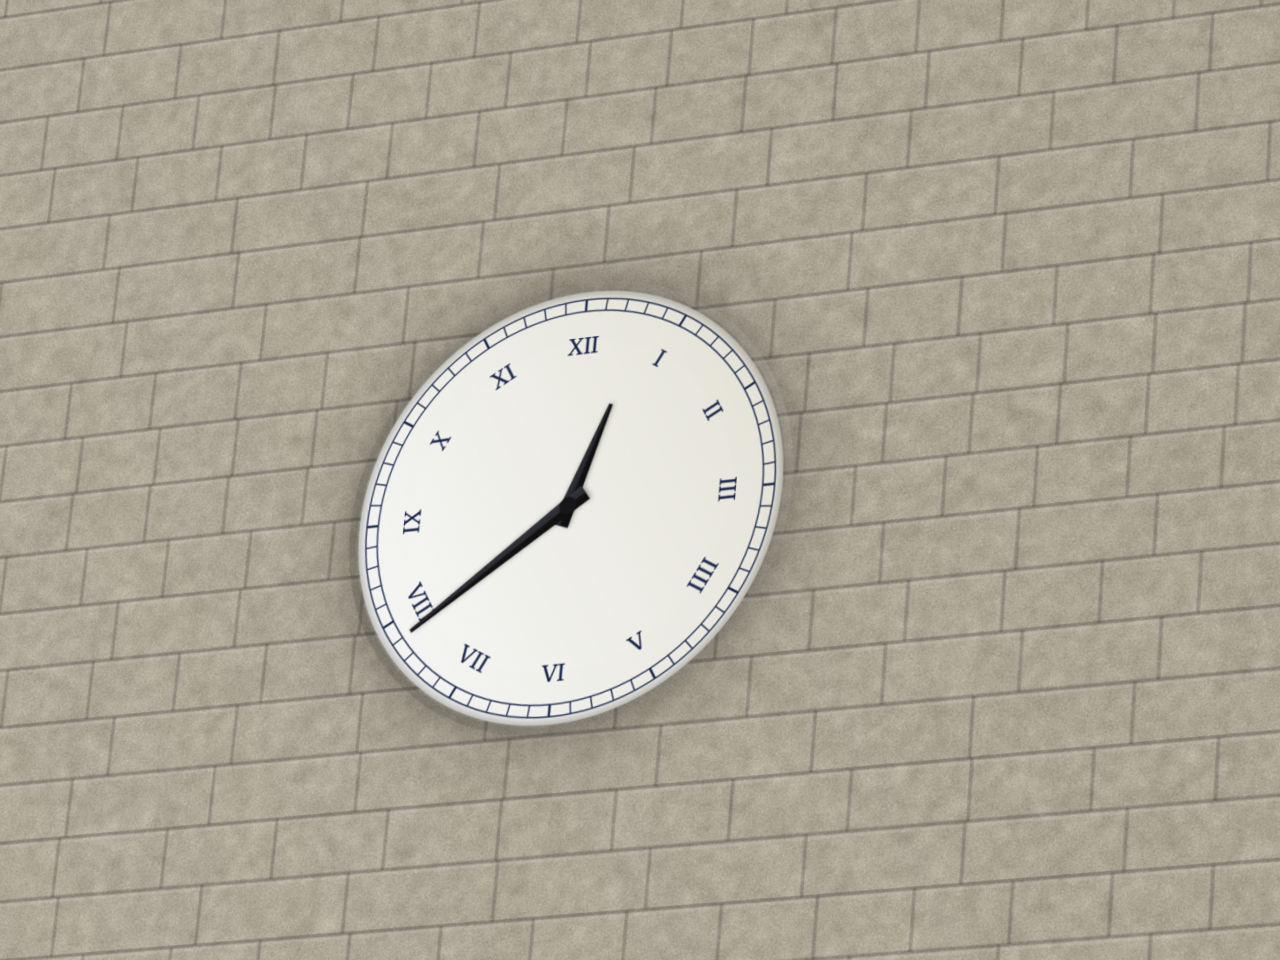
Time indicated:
12 h 39 min
